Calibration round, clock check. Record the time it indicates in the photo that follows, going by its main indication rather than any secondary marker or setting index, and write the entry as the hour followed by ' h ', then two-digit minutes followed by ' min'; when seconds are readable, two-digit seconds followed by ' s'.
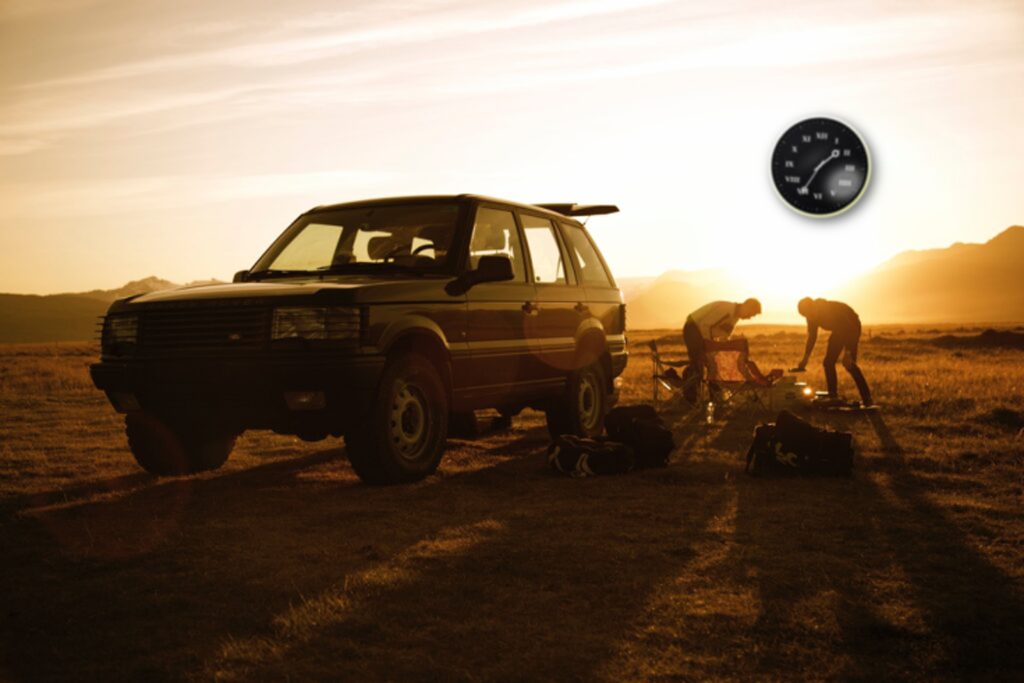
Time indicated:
1 h 35 min
